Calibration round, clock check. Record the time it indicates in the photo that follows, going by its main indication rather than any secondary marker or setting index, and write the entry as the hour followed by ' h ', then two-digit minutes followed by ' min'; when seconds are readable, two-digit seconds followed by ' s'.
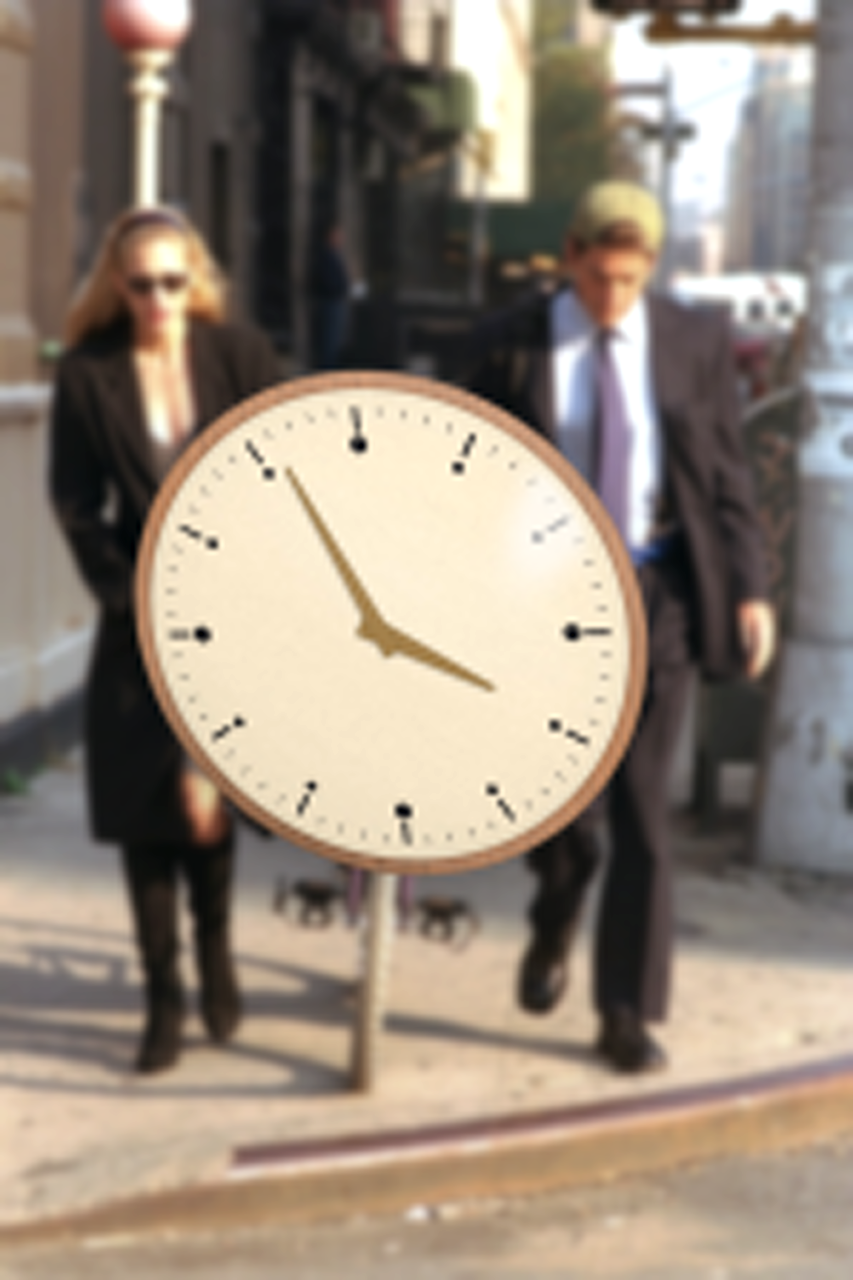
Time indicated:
3 h 56 min
